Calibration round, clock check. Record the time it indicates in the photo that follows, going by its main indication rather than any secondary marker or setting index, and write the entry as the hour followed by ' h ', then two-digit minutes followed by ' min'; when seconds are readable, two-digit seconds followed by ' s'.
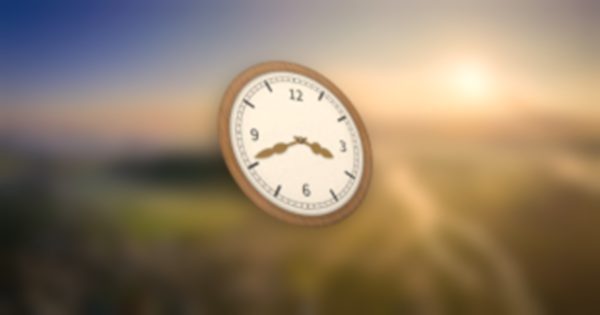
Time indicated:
3 h 41 min
